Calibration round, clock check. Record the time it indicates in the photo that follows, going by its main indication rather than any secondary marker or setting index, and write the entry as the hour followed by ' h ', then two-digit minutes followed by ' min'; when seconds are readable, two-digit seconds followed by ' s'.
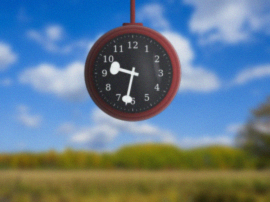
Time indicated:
9 h 32 min
